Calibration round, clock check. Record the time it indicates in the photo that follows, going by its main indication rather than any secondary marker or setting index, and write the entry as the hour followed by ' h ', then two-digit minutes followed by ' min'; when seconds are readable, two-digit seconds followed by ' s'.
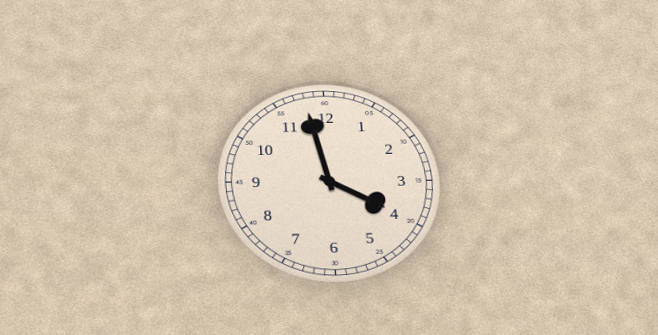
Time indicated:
3 h 58 min
